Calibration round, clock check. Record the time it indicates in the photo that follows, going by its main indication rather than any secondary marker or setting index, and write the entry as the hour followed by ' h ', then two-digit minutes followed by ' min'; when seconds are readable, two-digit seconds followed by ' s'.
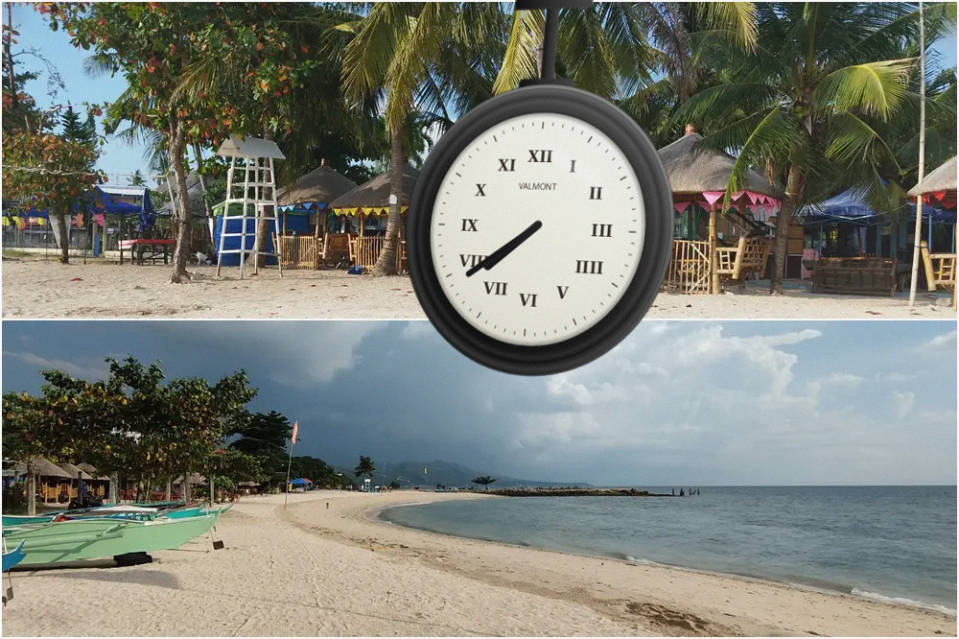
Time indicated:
7 h 39 min
